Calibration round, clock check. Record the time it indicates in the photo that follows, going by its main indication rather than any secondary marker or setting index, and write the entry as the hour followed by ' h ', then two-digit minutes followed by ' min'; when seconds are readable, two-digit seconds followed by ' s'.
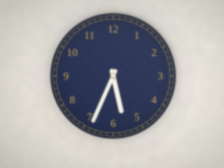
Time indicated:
5 h 34 min
